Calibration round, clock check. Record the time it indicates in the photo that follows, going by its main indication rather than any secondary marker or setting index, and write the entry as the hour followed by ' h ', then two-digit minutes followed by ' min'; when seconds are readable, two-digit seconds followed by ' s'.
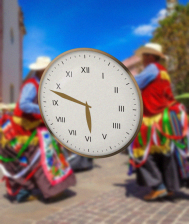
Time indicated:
5 h 48 min
